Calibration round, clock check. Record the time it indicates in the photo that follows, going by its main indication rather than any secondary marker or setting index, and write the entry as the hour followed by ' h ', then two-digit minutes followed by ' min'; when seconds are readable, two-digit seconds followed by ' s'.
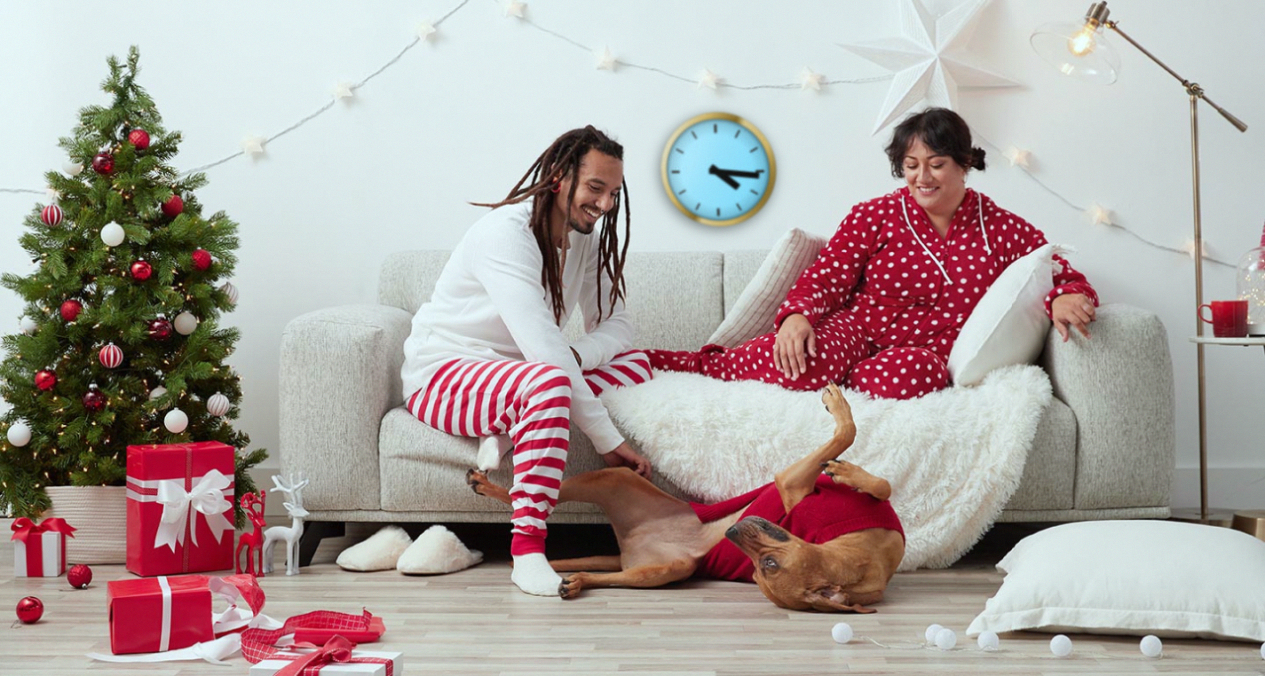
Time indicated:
4 h 16 min
